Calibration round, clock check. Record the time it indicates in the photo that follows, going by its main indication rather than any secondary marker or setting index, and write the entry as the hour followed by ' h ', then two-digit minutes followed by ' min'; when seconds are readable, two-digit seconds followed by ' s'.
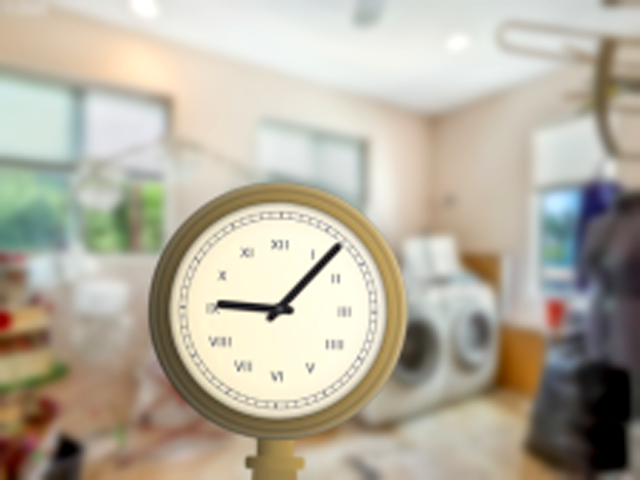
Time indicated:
9 h 07 min
